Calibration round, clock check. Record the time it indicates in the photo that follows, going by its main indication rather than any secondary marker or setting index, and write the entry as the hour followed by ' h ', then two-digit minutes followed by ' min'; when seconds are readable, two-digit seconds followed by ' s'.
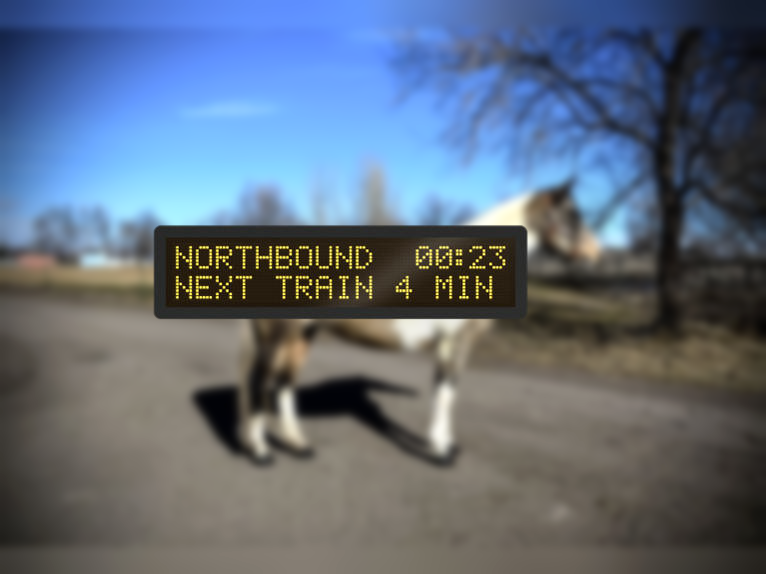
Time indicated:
0 h 23 min
